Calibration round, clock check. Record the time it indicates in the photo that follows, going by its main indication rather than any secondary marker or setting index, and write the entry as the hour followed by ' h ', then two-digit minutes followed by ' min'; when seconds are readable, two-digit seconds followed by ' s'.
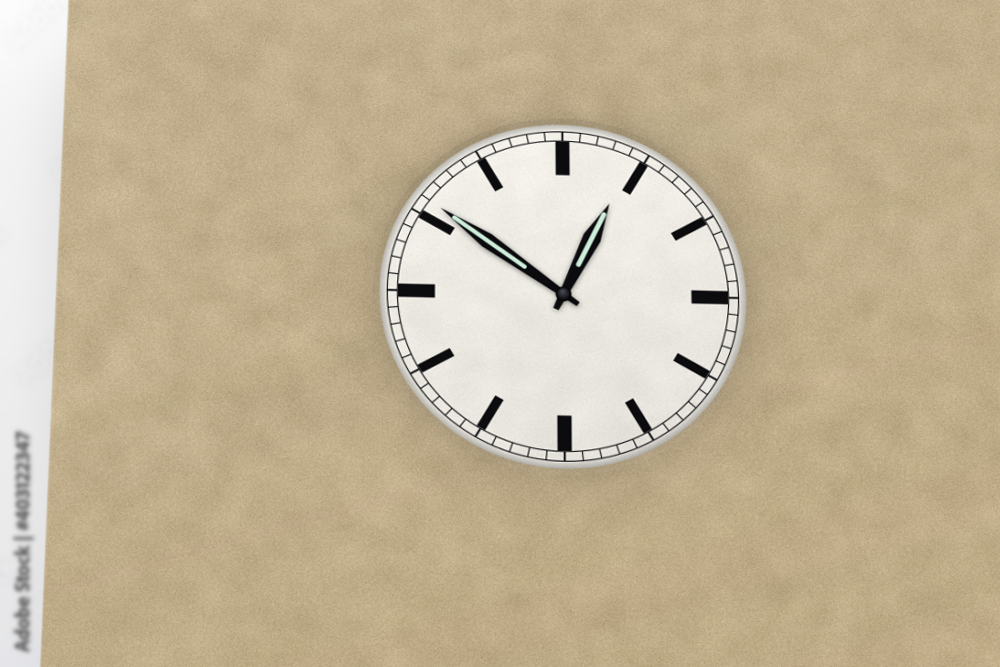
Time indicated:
12 h 51 min
